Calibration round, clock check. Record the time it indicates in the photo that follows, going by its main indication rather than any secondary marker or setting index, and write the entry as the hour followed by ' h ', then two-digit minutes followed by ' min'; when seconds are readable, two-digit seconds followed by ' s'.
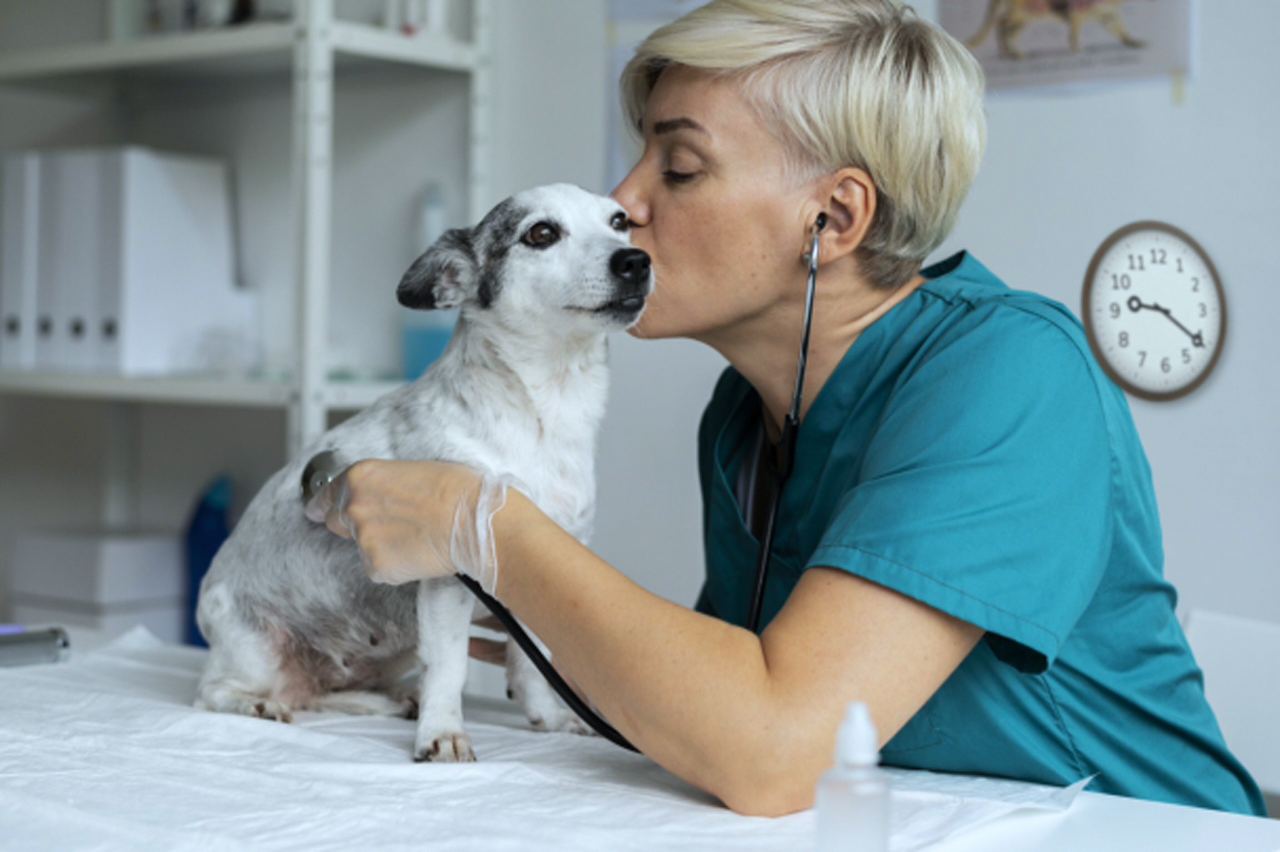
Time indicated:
9 h 21 min
